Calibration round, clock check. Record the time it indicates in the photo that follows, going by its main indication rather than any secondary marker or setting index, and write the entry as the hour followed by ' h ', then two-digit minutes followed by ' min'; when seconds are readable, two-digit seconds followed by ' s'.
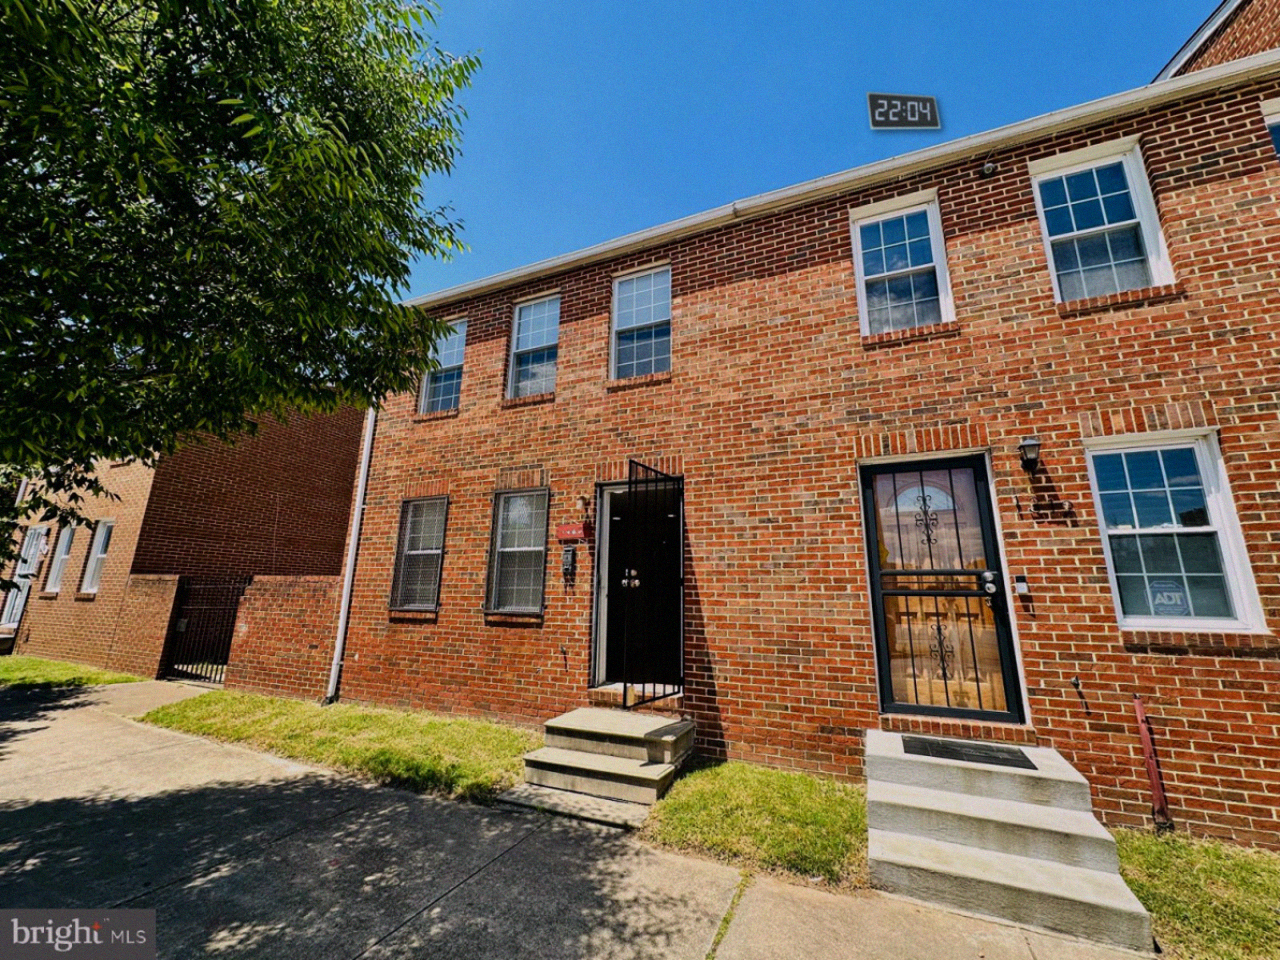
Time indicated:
22 h 04 min
